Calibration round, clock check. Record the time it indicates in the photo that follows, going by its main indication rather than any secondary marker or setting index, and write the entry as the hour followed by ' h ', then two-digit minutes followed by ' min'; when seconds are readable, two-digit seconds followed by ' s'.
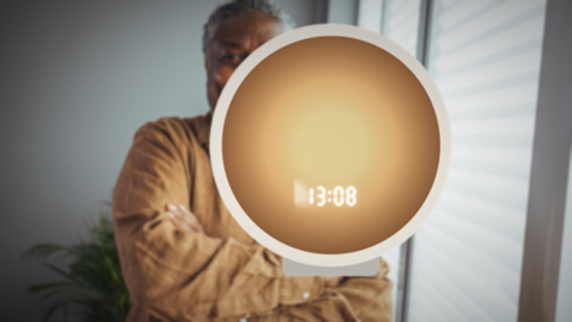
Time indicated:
13 h 08 min
